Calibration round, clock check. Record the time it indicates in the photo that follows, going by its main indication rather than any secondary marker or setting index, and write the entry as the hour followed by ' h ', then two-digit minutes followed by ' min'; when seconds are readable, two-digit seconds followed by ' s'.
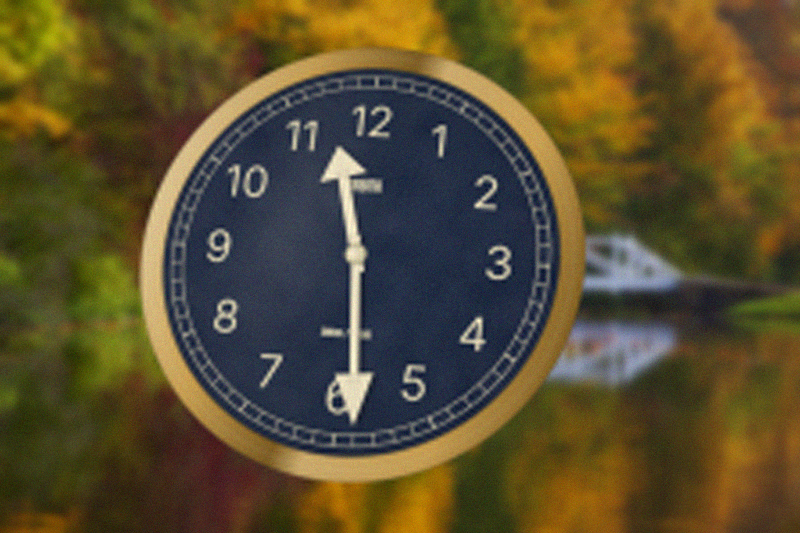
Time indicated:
11 h 29 min
